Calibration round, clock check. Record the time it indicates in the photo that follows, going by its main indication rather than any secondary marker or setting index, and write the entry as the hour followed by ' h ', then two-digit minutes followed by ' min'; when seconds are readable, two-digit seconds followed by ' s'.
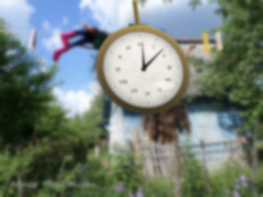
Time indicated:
12 h 08 min
